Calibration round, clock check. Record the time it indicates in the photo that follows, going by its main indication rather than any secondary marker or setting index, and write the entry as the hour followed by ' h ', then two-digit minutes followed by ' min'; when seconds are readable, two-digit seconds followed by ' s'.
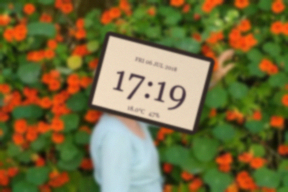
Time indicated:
17 h 19 min
